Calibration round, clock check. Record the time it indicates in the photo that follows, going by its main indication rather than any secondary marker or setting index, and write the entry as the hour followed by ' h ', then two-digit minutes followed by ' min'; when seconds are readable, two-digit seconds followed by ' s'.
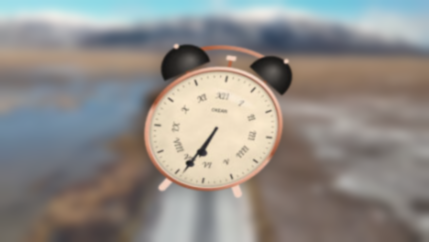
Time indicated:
6 h 34 min
